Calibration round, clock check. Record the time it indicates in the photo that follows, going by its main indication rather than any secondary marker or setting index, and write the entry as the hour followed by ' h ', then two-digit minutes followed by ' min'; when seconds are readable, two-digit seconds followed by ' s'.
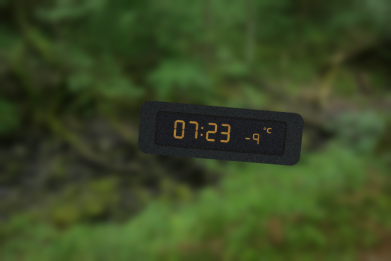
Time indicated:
7 h 23 min
